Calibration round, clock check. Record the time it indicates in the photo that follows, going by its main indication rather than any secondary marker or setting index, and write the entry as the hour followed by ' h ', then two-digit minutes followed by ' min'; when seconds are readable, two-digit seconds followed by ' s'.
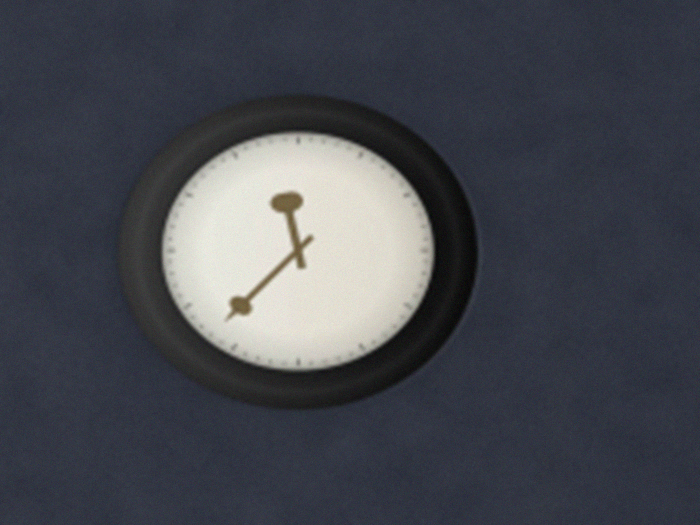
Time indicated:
11 h 37 min
